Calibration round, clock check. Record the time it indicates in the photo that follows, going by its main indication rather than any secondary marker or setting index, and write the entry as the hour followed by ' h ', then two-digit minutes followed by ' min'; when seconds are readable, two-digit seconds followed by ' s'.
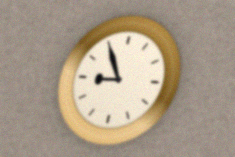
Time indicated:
8 h 55 min
